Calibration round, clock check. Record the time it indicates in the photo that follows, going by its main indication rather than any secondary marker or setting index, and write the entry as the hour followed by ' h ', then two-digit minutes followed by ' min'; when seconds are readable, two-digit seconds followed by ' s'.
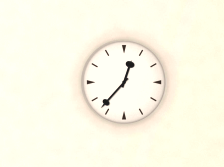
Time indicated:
12 h 37 min
